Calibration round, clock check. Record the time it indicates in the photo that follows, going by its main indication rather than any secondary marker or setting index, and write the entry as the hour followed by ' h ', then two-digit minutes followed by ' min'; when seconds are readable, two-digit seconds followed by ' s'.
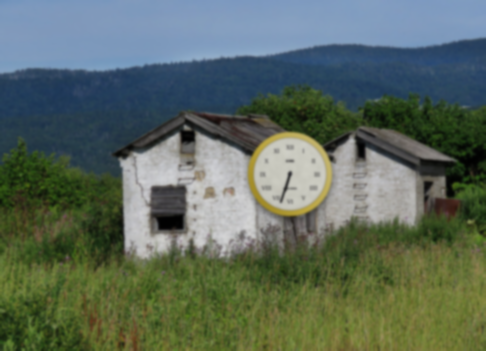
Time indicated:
6 h 33 min
